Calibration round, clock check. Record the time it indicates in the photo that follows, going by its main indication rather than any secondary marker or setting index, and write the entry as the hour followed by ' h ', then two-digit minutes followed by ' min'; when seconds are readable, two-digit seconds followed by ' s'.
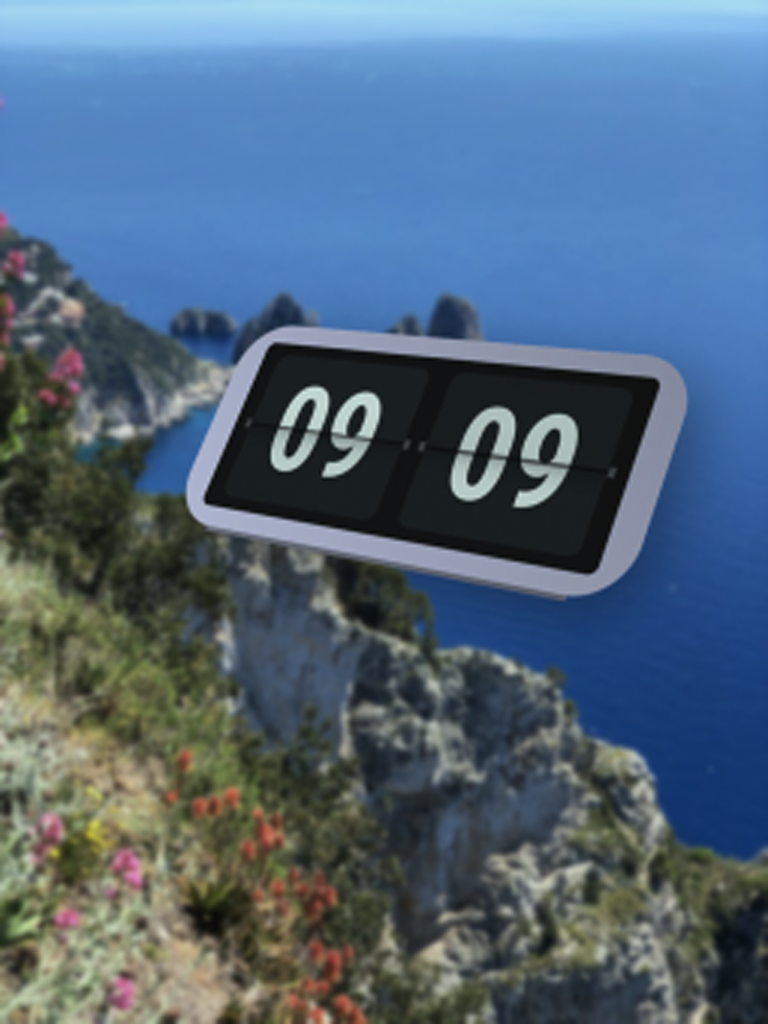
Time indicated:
9 h 09 min
